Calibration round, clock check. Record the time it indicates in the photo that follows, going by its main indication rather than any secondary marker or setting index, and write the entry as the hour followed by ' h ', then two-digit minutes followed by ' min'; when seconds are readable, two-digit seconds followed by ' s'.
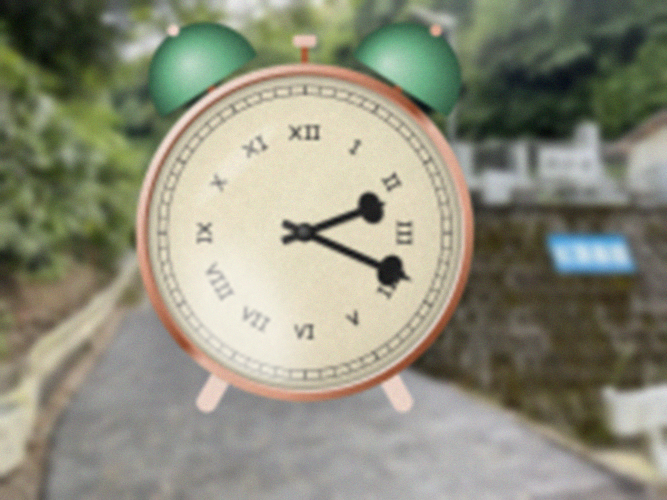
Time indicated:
2 h 19 min
